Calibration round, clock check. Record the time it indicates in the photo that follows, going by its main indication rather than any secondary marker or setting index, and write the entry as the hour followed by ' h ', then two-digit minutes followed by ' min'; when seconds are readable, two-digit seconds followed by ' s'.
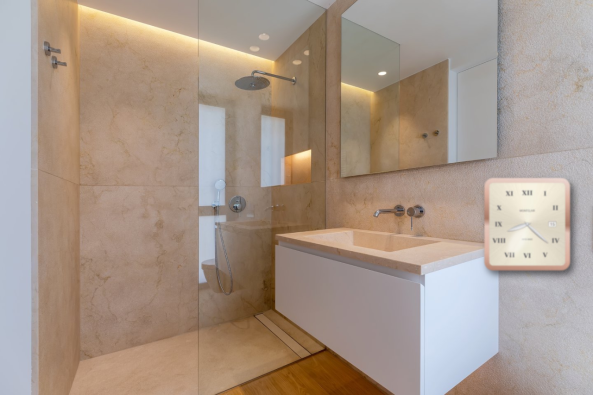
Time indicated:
8 h 22 min
